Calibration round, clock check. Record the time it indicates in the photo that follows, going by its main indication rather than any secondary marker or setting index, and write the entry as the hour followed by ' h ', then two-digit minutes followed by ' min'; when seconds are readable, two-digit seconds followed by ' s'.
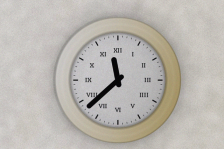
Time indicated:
11 h 38 min
